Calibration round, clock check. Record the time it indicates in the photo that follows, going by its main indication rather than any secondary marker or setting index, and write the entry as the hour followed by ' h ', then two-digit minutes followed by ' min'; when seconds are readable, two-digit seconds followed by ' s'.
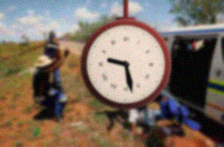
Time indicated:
9 h 28 min
